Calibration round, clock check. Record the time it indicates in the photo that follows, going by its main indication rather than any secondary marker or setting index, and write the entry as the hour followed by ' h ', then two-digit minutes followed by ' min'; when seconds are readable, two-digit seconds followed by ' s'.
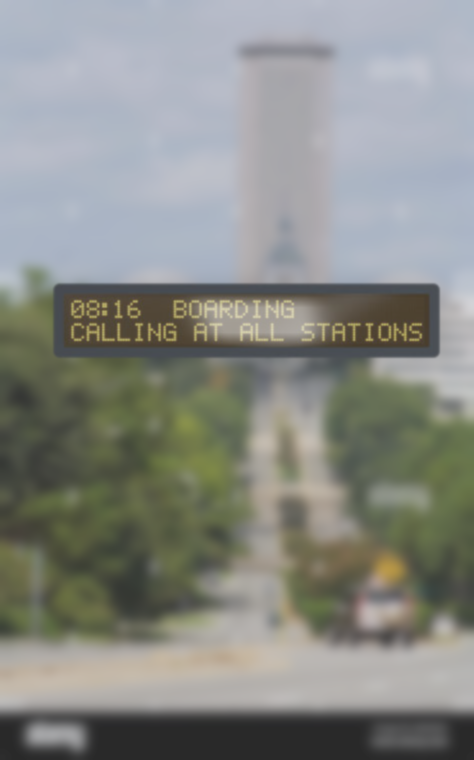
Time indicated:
8 h 16 min
